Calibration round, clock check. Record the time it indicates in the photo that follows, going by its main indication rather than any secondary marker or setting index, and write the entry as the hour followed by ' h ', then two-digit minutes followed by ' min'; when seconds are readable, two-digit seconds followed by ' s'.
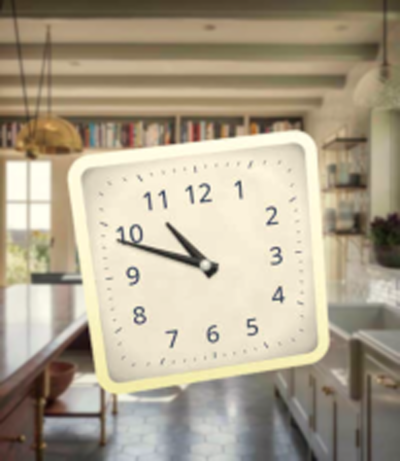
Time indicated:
10 h 49 min
